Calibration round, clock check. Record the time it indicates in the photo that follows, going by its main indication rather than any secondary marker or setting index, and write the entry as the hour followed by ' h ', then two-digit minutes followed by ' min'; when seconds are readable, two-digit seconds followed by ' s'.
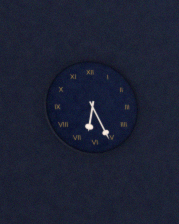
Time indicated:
6 h 26 min
